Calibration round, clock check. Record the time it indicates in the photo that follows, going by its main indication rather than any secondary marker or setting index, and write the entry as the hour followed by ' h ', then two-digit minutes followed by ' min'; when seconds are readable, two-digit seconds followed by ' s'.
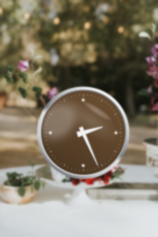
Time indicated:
2 h 26 min
